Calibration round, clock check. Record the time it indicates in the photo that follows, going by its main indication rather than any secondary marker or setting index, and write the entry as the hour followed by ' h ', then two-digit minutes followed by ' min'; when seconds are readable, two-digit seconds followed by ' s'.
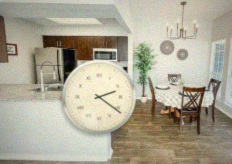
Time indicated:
2 h 21 min
